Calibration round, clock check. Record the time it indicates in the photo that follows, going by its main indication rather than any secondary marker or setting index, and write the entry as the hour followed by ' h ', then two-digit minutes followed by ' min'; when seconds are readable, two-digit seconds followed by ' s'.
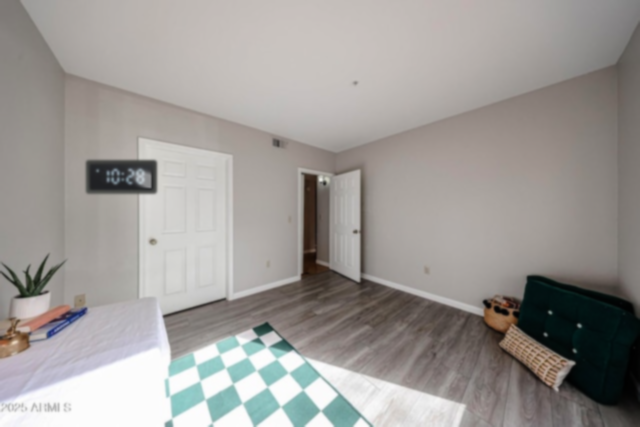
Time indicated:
10 h 28 min
